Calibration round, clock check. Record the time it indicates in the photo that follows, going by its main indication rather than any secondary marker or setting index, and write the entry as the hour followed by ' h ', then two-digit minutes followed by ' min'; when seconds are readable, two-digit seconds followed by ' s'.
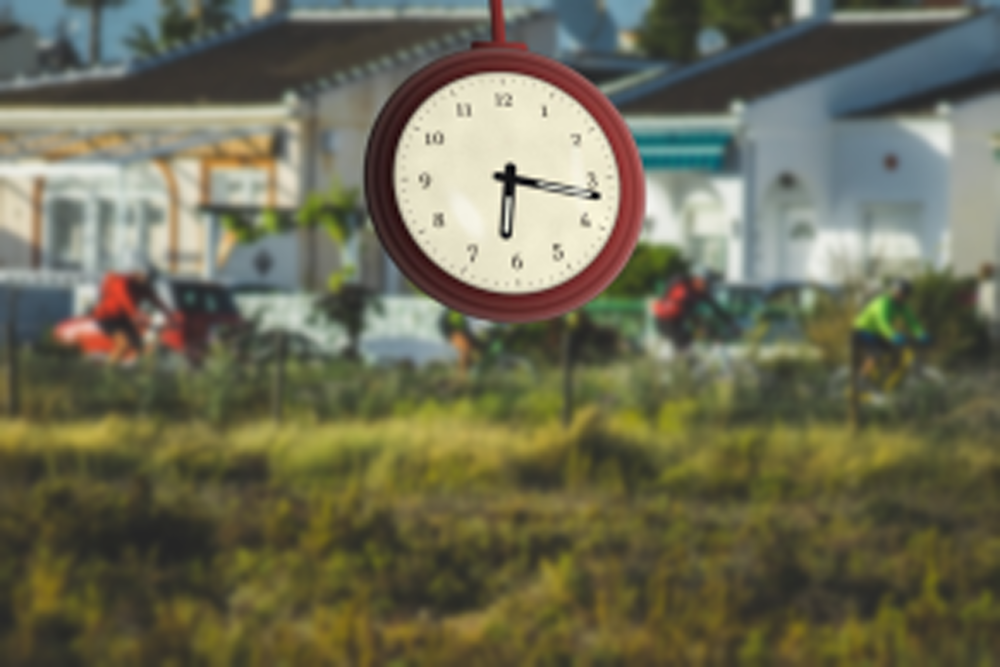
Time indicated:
6 h 17 min
